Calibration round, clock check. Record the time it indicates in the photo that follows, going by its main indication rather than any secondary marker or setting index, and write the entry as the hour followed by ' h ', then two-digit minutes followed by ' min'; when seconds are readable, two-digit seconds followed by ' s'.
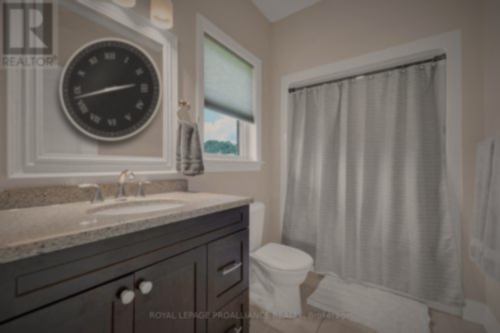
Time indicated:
2 h 43 min
